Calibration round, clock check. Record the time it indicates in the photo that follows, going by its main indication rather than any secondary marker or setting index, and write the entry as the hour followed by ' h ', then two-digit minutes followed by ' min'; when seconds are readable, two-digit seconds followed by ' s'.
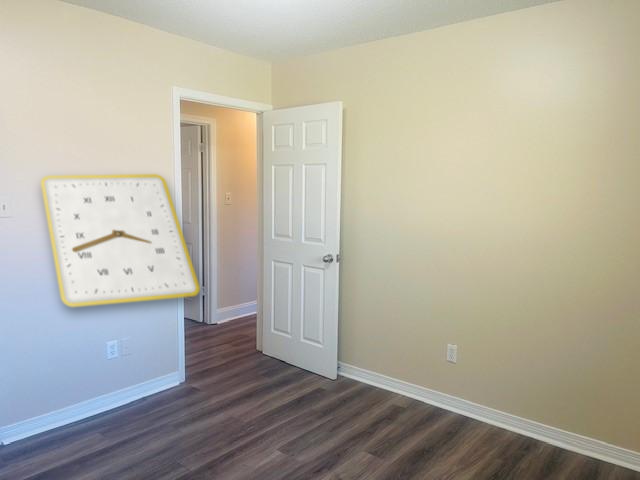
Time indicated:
3 h 42 min
